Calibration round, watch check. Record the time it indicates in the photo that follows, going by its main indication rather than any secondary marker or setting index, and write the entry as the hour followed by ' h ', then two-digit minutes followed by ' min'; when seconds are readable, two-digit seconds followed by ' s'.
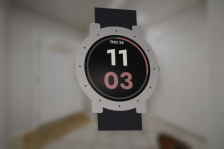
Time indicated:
11 h 03 min
